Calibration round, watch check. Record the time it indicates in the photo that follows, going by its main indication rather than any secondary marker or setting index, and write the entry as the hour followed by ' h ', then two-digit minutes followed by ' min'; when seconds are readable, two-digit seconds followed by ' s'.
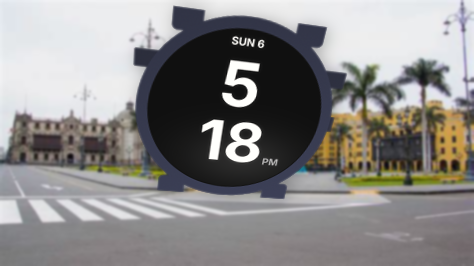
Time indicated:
5 h 18 min
